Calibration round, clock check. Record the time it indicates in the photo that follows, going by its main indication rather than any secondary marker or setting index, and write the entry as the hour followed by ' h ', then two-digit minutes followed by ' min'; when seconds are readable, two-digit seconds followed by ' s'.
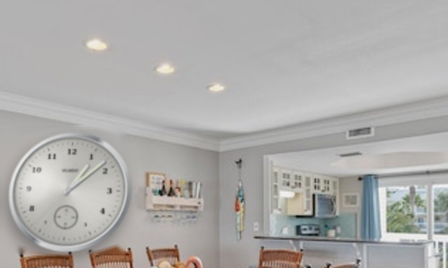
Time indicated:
1 h 08 min
